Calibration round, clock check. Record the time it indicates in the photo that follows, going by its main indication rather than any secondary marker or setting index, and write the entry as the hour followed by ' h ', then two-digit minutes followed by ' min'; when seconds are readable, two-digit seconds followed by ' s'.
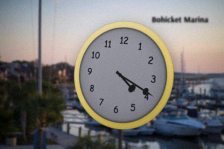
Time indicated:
4 h 19 min
